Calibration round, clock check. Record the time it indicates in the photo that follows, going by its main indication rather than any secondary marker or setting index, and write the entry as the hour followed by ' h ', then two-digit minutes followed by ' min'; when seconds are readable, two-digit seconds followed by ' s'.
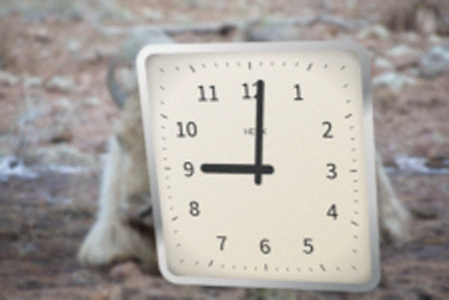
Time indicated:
9 h 01 min
